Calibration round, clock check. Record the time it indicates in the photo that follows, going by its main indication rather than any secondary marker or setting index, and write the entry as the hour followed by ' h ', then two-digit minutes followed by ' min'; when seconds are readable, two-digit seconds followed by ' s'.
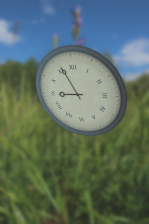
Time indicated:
8 h 56 min
